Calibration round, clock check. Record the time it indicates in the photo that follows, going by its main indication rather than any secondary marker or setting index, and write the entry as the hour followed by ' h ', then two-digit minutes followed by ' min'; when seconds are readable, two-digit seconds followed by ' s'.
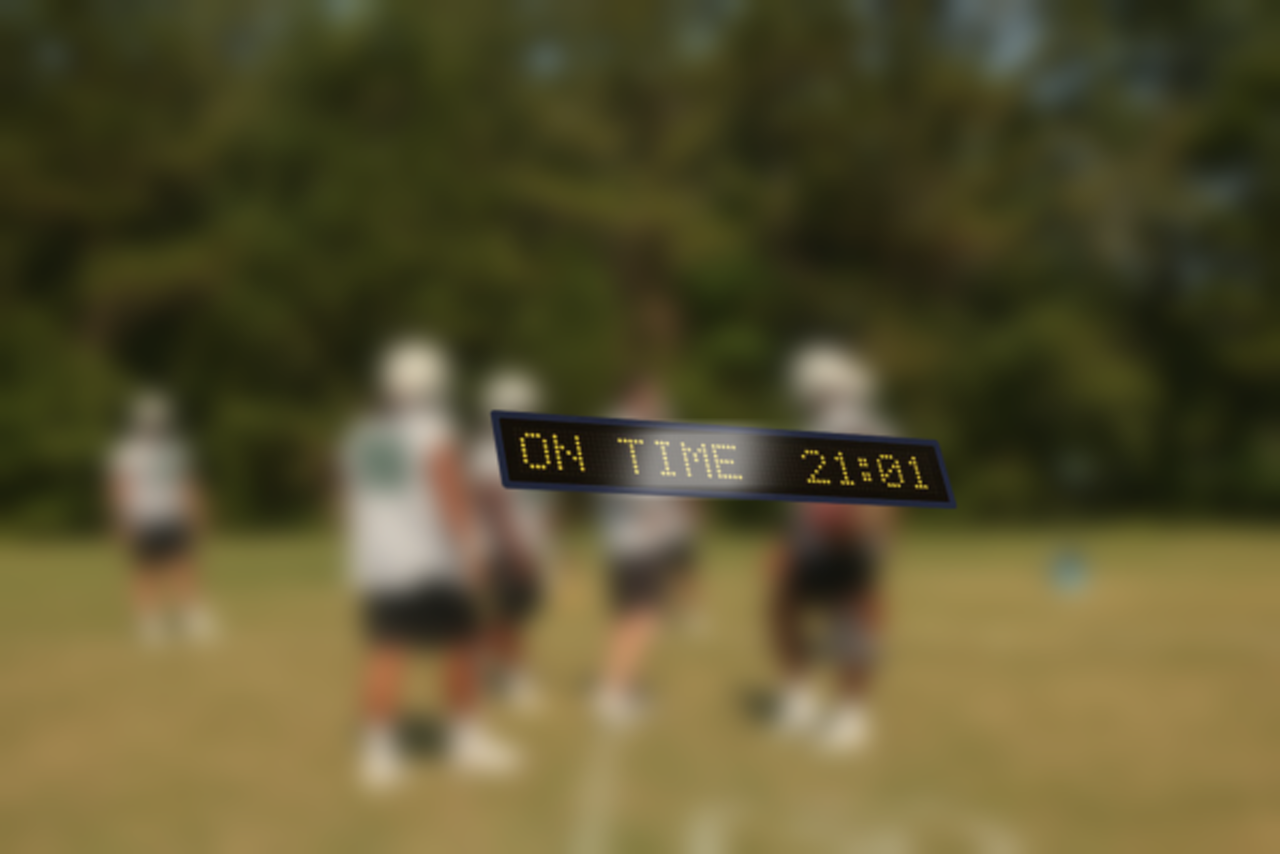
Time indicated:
21 h 01 min
